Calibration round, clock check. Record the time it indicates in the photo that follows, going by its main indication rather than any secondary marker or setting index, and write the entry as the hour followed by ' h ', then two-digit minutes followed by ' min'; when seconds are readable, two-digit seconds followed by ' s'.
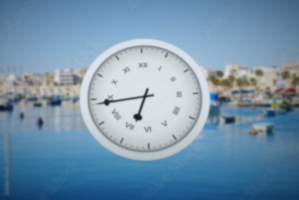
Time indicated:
6 h 44 min
